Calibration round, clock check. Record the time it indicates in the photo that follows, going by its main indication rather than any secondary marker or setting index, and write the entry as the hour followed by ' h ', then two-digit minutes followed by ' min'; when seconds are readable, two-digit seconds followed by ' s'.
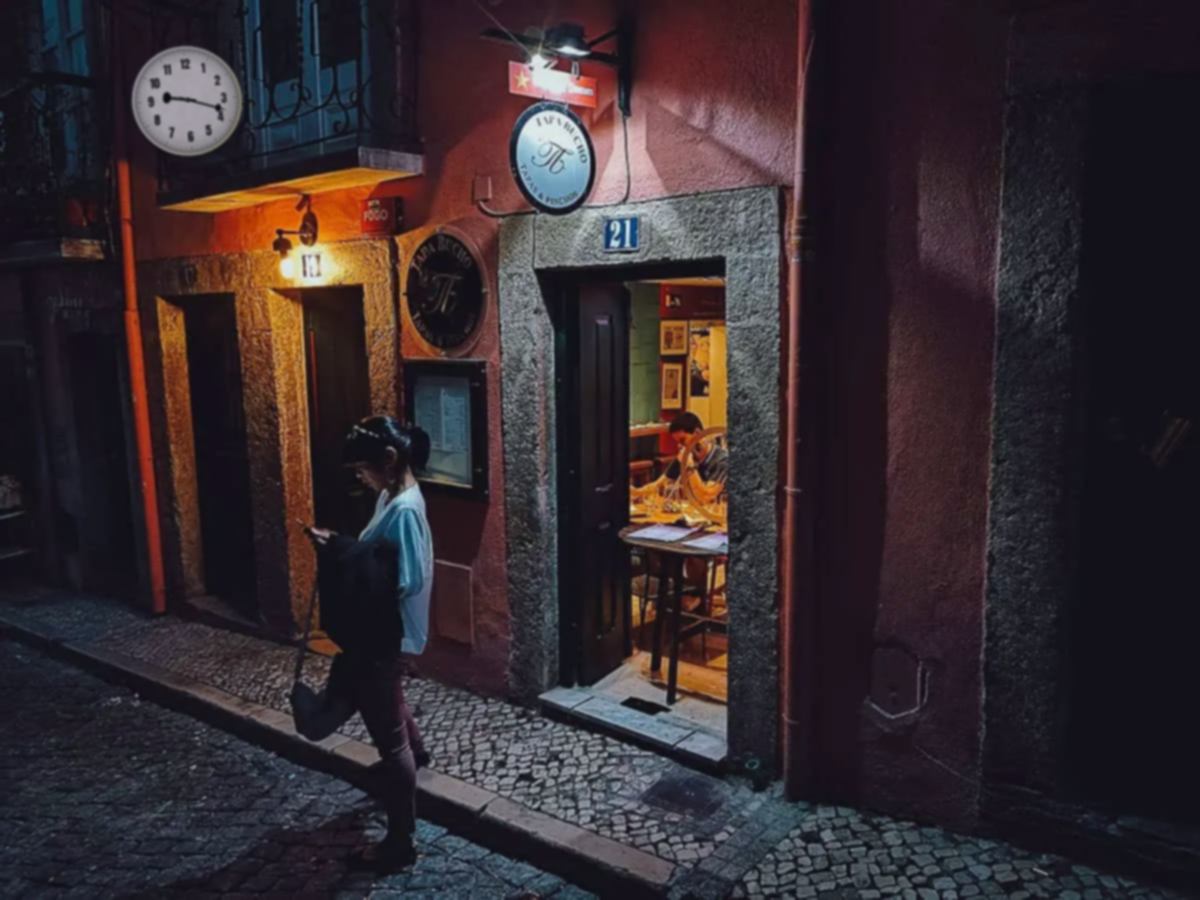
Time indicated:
9 h 18 min
